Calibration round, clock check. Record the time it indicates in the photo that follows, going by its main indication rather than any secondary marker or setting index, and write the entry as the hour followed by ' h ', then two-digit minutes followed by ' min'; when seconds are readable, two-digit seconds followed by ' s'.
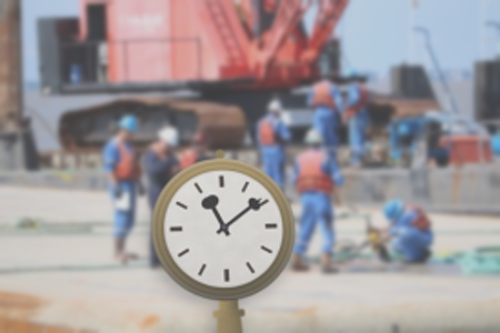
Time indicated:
11 h 09 min
